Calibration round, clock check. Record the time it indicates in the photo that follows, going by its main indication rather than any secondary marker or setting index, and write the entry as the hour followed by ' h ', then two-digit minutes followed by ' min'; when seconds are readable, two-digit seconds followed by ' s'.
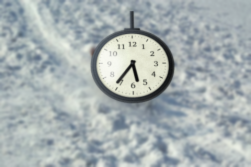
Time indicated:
5 h 36 min
